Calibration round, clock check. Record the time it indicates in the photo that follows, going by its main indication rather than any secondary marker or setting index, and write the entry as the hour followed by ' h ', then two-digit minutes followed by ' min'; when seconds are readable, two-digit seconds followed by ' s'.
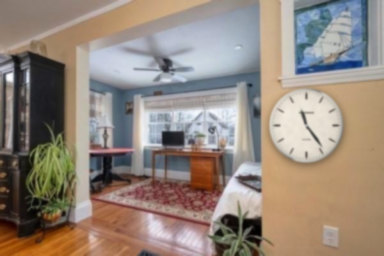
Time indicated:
11 h 24 min
